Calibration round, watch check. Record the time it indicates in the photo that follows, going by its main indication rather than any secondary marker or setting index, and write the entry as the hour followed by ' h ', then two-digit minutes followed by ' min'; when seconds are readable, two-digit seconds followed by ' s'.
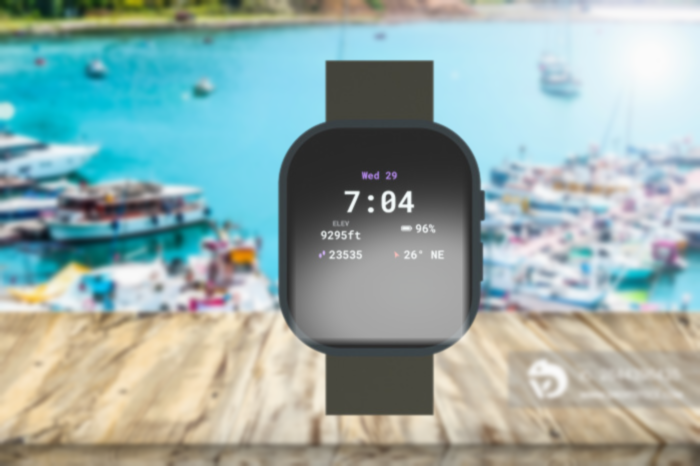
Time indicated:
7 h 04 min
